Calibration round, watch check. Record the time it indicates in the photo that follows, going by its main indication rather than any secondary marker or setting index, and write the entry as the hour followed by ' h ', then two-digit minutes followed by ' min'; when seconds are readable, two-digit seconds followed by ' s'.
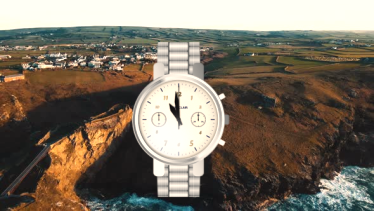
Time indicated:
10 h 59 min
